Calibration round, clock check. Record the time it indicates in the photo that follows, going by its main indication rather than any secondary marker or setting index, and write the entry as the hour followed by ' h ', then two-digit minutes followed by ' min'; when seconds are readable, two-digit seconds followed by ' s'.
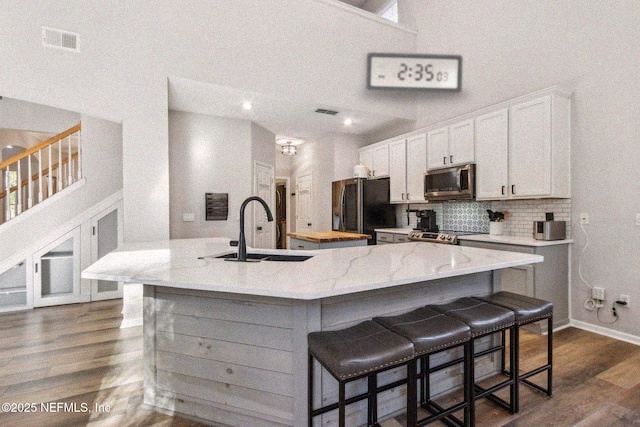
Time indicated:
2 h 35 min
